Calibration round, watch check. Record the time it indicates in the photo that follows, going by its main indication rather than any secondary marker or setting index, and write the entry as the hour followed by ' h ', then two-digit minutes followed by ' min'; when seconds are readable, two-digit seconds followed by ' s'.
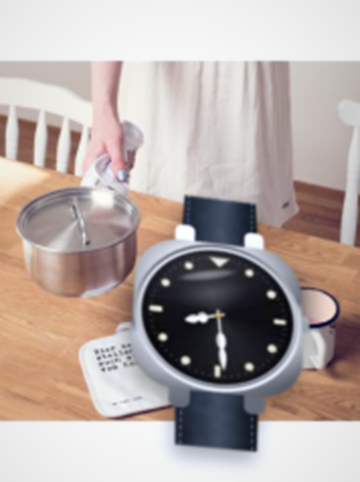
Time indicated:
8 h 29 min
